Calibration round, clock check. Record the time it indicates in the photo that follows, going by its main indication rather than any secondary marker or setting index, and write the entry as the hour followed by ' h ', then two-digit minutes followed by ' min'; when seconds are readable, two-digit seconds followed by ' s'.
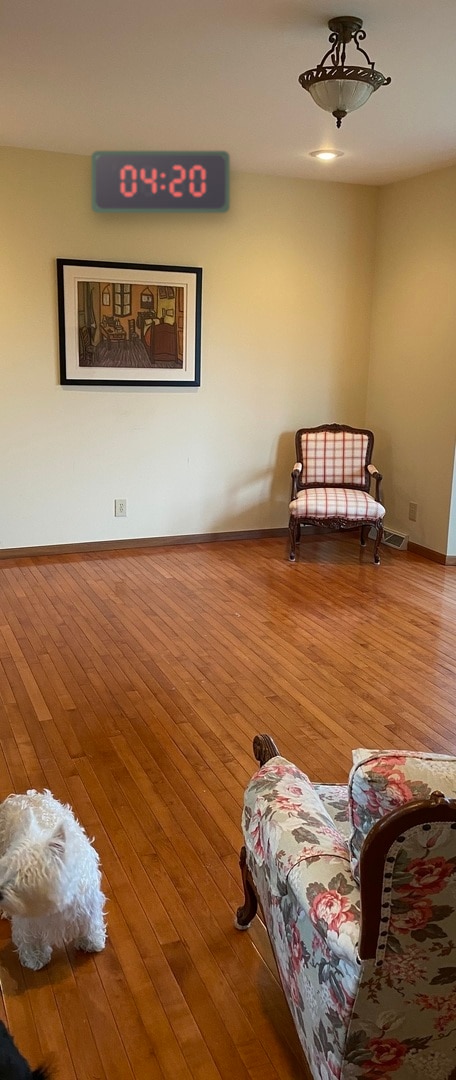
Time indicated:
4 h 20 min
